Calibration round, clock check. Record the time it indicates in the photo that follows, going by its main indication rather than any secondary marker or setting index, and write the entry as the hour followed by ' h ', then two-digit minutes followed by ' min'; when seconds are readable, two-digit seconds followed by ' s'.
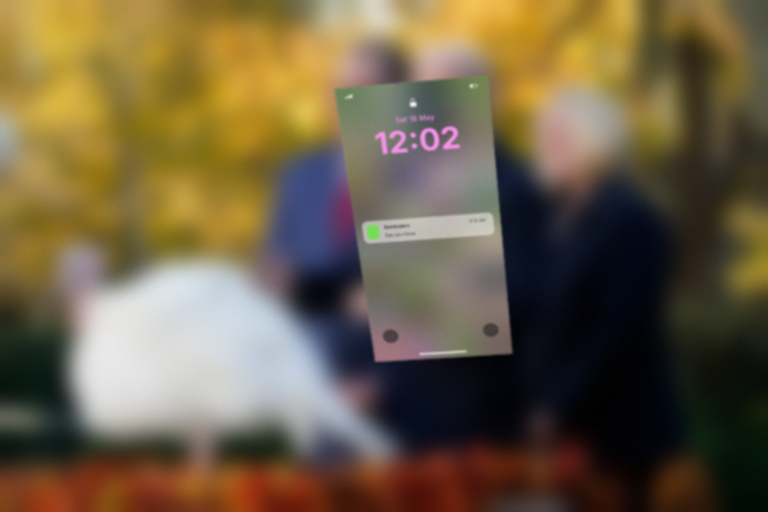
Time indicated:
12 h 02 min
